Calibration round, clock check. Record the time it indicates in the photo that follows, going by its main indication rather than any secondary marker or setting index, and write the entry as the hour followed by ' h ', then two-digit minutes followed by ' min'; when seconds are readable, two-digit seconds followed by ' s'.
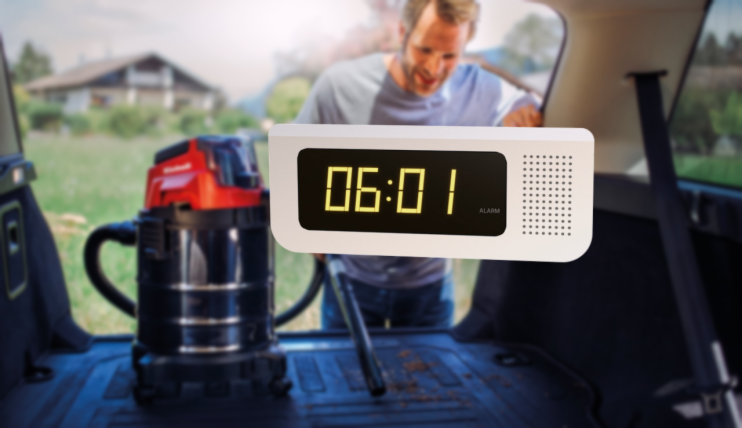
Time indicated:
6 h 01 min
